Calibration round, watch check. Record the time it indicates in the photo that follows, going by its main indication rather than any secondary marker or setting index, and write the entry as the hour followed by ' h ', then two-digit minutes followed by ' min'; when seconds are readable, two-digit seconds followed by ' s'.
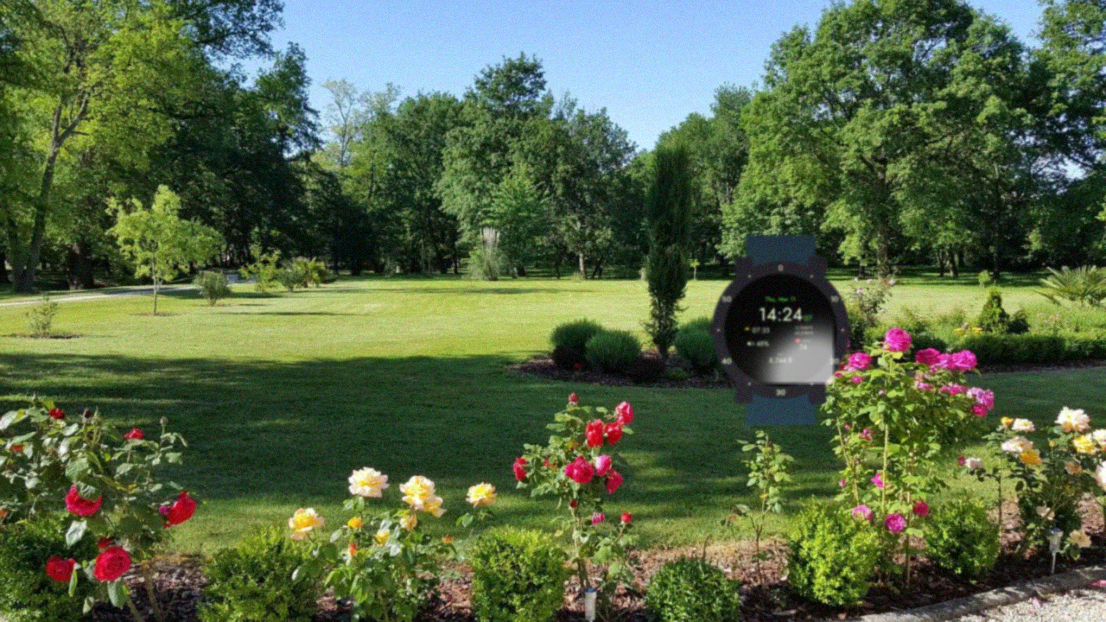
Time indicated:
14 h 24 min
